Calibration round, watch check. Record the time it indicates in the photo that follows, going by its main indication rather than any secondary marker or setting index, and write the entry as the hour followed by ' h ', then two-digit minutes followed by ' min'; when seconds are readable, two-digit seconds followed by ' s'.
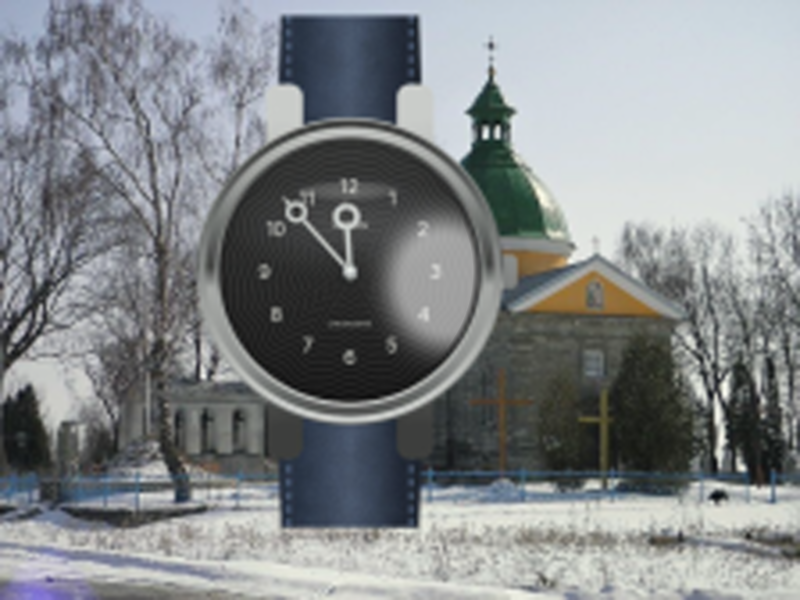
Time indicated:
11 h 53 min
